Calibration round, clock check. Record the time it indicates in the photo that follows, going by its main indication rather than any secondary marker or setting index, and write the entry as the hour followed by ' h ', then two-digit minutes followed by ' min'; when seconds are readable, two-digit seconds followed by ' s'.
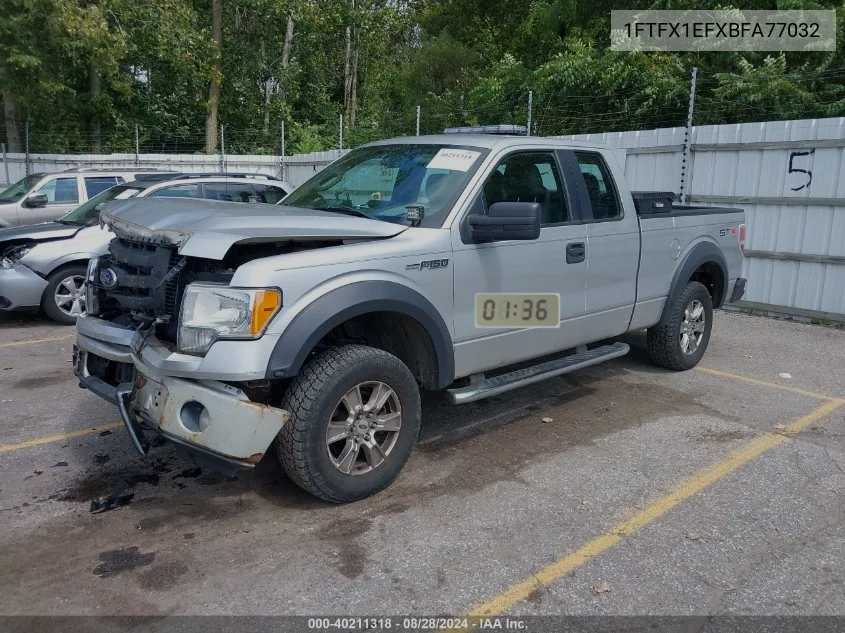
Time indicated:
1 h 36 min
